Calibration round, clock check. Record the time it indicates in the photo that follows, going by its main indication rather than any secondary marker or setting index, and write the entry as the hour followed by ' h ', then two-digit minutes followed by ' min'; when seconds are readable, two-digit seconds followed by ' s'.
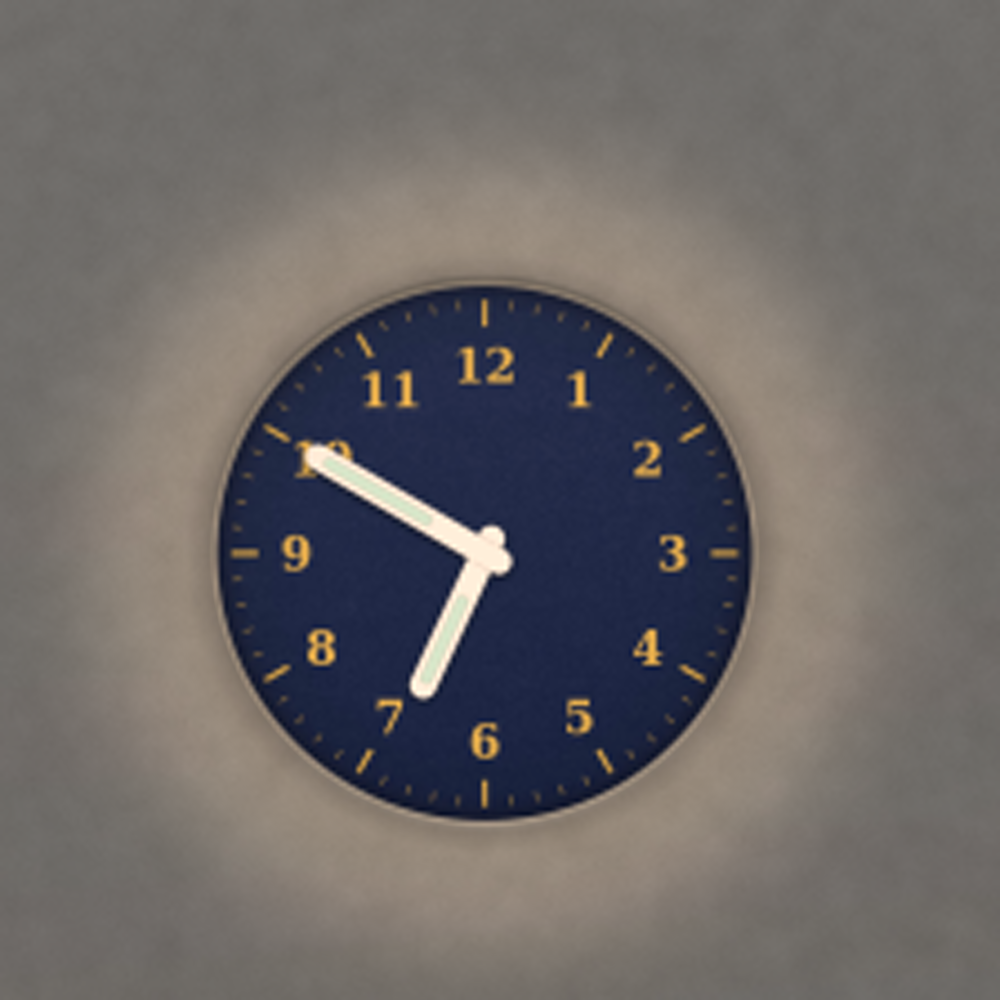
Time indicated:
6 h 50 min
